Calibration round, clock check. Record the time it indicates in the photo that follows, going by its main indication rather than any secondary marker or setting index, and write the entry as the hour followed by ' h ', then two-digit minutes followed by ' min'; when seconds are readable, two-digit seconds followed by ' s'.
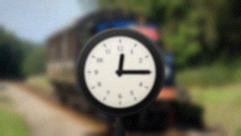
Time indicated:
12 h 15 min
